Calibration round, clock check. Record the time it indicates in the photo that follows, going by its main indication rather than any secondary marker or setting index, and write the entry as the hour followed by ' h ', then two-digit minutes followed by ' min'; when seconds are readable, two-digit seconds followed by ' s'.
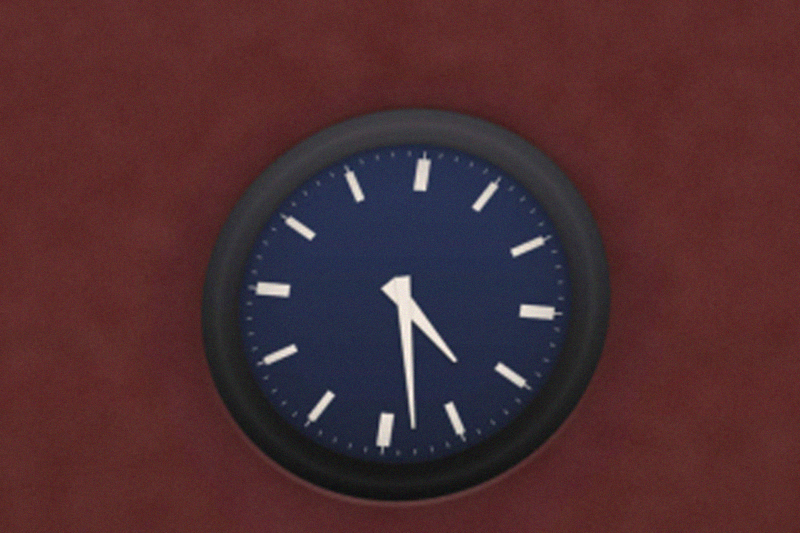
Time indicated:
4 h 28 min
